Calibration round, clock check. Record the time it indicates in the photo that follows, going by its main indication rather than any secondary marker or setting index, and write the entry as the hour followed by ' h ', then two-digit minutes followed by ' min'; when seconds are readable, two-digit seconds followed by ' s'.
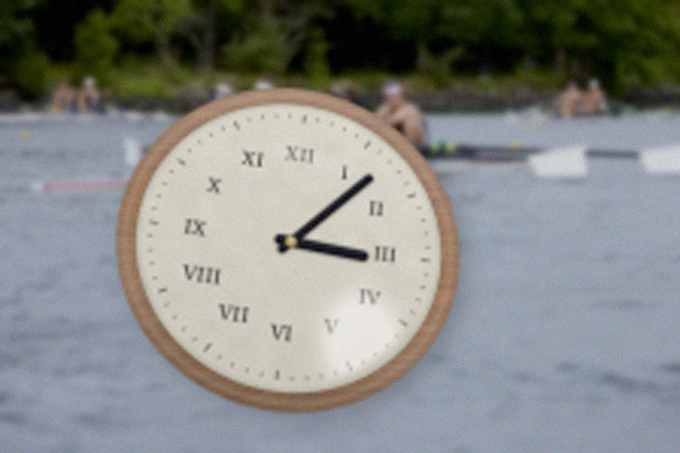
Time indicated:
3 h 07 min
